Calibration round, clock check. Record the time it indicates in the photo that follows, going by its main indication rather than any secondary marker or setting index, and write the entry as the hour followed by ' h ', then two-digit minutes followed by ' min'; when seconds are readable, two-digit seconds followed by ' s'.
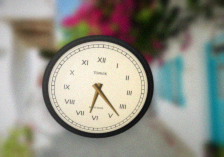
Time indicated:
6 h 23 min
